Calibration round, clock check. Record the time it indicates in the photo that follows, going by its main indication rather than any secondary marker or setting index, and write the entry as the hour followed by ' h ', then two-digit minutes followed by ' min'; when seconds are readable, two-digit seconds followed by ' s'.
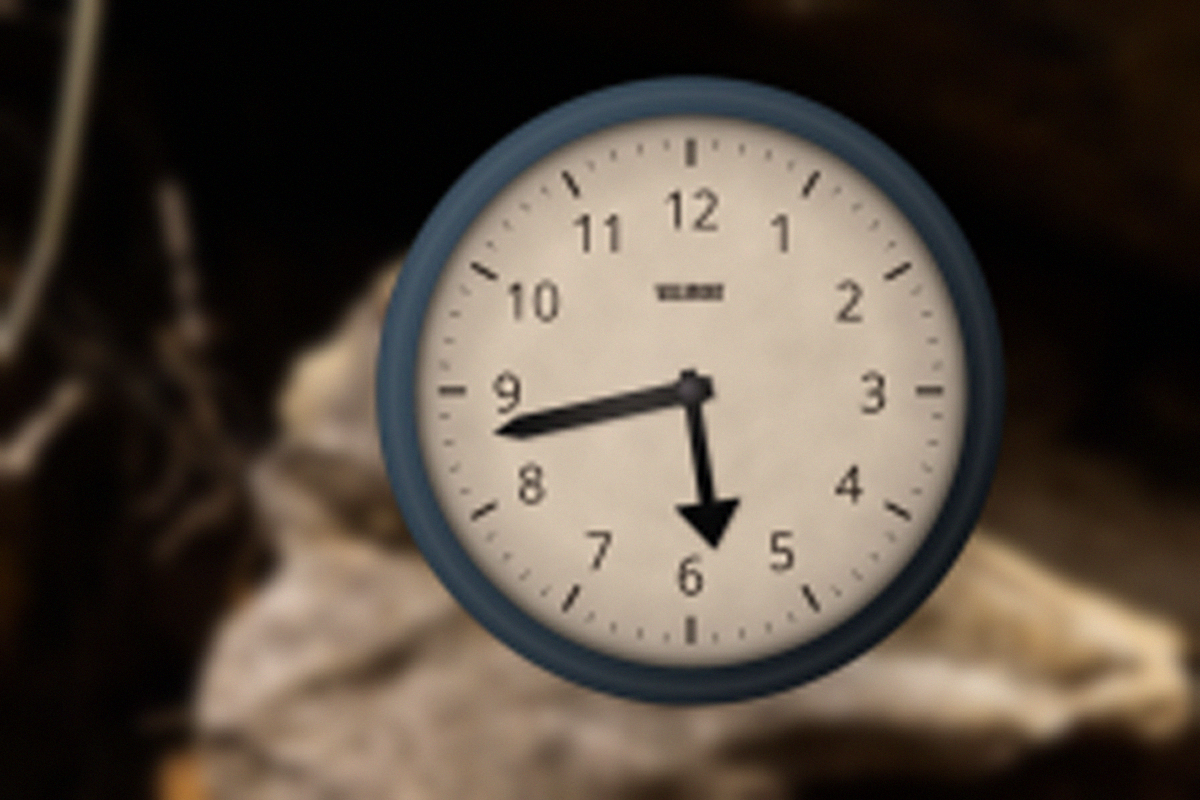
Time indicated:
5 h 43 min
